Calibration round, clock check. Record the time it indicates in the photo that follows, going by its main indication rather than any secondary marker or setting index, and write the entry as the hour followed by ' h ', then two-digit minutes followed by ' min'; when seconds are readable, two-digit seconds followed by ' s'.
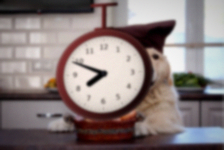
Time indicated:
7 h 49 min
